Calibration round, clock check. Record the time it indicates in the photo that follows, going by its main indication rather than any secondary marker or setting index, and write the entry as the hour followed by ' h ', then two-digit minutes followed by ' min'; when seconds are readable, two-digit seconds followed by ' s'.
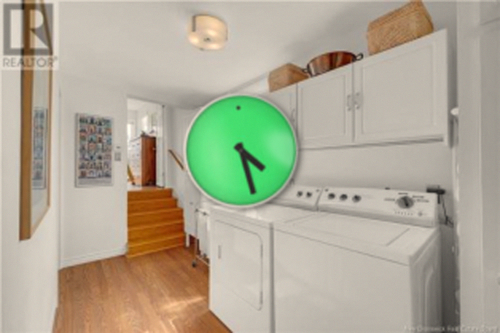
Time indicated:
4 h 28 min
